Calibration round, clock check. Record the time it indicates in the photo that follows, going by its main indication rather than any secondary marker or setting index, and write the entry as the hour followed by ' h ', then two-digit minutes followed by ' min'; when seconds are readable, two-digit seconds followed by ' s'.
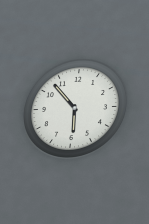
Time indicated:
5 h 53 min
